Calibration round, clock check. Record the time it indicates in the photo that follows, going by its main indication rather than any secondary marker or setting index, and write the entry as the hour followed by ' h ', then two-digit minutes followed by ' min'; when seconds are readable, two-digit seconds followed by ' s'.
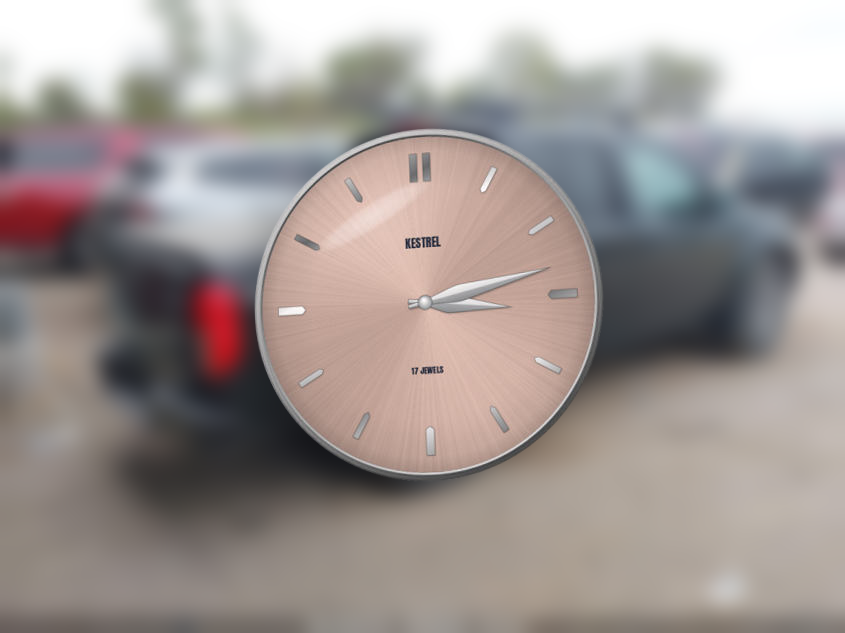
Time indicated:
3 h 13 min
